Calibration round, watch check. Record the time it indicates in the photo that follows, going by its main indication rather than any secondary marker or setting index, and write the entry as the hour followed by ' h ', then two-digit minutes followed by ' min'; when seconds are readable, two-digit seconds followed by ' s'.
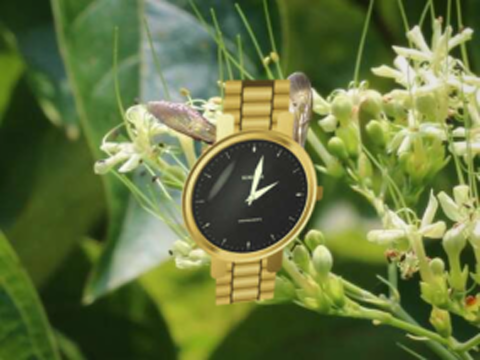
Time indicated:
2 h 02 min
